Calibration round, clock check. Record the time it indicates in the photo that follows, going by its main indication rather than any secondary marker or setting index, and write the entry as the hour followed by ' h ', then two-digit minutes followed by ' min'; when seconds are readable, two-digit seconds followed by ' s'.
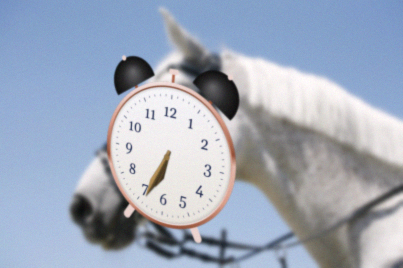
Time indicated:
6 h 34 min
